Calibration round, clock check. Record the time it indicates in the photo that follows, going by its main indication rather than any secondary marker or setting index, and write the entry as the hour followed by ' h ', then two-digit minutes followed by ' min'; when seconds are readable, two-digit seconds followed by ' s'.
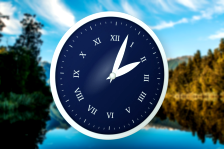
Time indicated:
2 h 03 min
